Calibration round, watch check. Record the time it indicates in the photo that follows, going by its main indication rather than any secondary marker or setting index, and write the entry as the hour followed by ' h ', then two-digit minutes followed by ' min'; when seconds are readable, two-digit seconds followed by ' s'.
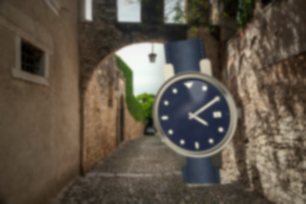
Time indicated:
4 h 10 min
